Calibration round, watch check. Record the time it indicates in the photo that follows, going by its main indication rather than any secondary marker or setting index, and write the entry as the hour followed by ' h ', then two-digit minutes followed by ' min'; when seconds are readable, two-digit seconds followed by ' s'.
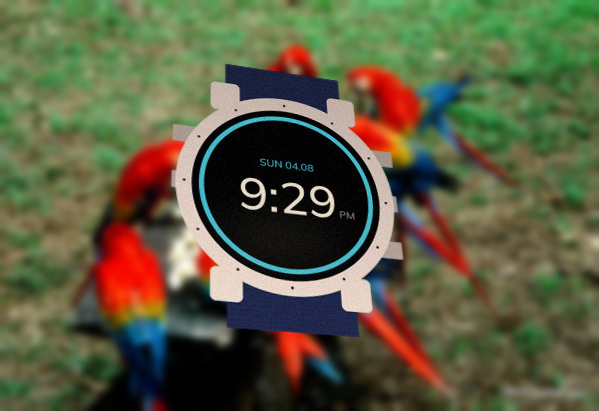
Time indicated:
9 h 29 min
